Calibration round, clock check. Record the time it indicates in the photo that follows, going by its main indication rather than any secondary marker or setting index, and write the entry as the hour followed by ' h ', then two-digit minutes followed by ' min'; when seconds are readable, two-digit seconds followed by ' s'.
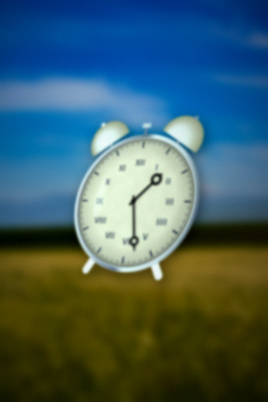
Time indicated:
1 h 28 min
